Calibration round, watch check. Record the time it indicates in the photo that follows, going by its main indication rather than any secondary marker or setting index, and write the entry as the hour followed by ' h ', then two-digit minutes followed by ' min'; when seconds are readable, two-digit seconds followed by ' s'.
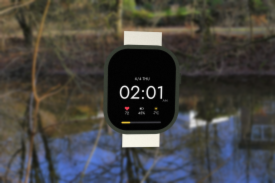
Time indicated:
2 h 01 min
